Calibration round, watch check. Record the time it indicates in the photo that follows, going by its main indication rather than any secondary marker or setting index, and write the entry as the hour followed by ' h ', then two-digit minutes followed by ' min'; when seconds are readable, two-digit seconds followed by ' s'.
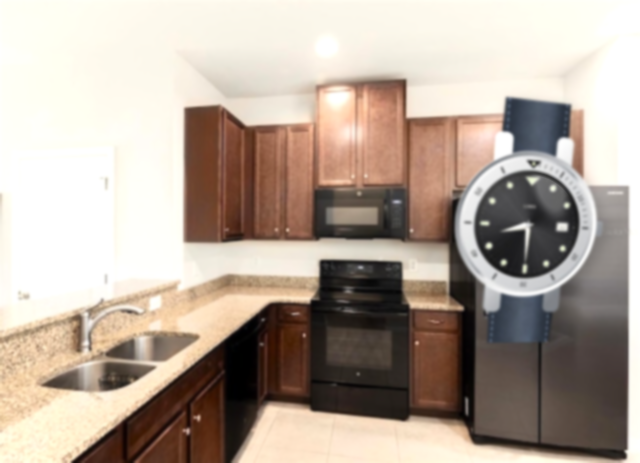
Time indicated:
8 h 30 min
